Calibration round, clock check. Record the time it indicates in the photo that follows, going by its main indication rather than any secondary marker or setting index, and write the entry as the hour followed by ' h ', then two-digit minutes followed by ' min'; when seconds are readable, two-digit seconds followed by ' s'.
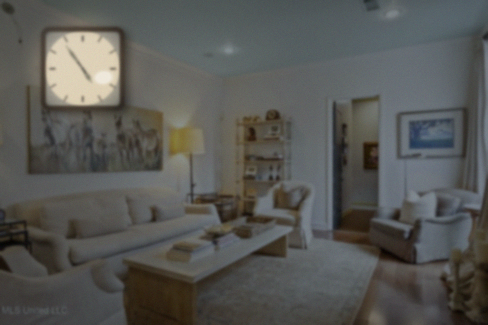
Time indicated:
4 h 54 min
